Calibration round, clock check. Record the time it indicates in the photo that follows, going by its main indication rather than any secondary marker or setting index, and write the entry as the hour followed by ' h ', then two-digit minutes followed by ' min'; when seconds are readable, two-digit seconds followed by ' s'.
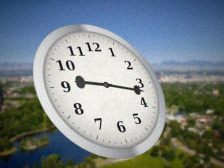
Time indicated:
9 h 17 min
